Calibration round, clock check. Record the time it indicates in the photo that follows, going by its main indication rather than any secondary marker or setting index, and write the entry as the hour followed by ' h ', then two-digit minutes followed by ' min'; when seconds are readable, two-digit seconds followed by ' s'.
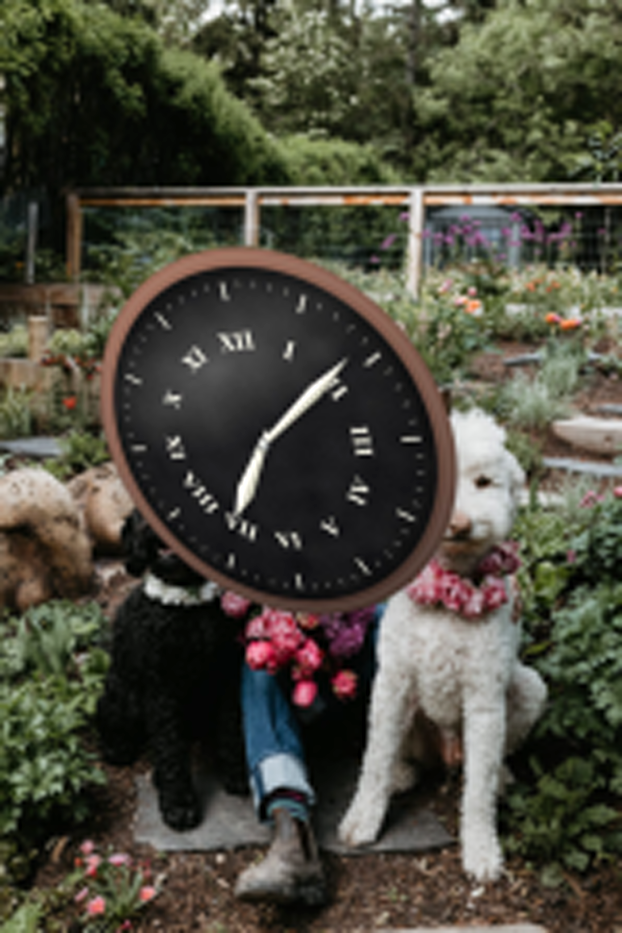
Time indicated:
7 h 09 min
